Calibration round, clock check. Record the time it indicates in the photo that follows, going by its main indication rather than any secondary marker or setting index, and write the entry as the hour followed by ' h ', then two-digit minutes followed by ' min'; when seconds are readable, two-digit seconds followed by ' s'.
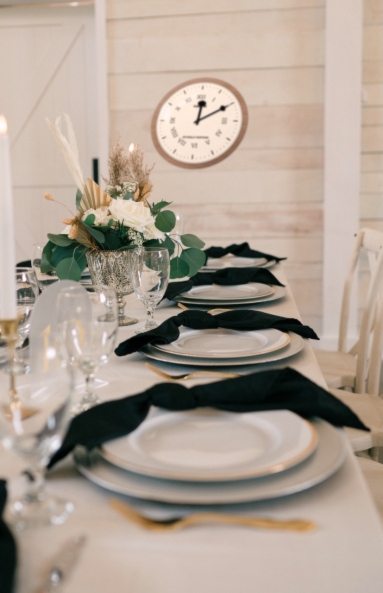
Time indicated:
12 h 10 min
